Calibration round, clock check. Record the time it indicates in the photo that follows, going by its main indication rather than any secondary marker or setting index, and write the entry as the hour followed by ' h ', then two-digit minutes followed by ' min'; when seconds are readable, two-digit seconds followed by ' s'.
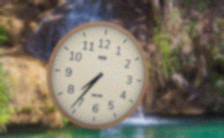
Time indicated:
7 h 36 min
